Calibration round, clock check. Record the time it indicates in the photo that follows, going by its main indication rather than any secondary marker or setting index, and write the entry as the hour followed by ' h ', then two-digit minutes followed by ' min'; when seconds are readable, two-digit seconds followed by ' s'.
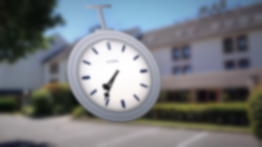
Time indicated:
7 h 36 min
